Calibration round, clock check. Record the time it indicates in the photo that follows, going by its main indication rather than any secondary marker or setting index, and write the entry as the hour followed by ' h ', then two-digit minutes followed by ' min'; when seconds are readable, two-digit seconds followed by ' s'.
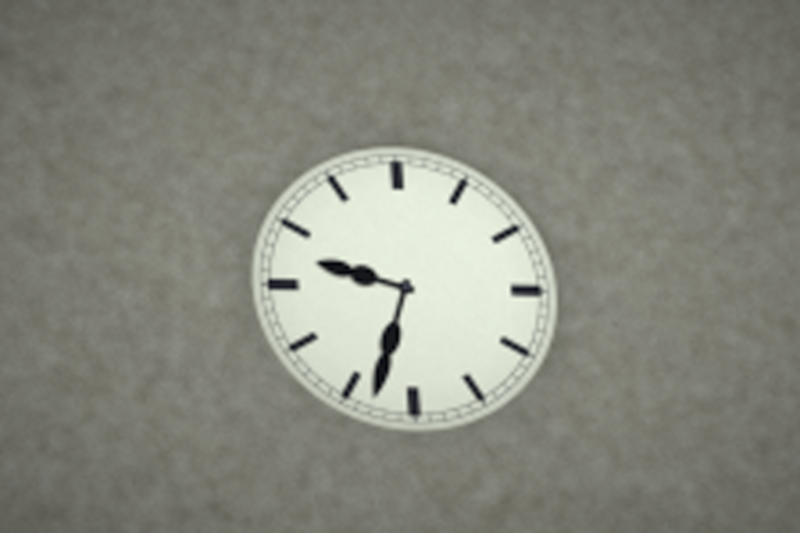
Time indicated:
9 h 33 min
